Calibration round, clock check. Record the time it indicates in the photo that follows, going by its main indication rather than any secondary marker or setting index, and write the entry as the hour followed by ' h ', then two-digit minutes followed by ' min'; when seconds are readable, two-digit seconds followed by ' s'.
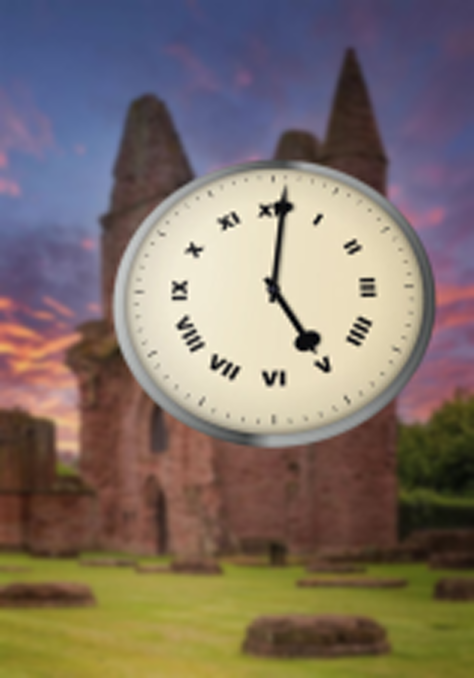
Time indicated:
5 h 01 min
